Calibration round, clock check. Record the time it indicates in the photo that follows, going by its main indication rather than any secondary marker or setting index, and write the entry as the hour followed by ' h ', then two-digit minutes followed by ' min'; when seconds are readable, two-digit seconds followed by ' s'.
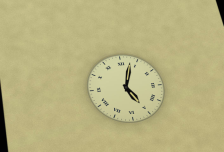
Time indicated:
5 h 03 min
